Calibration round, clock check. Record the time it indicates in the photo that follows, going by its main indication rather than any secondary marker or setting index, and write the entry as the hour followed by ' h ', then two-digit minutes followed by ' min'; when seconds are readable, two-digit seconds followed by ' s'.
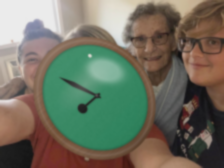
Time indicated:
7 h 50 min
